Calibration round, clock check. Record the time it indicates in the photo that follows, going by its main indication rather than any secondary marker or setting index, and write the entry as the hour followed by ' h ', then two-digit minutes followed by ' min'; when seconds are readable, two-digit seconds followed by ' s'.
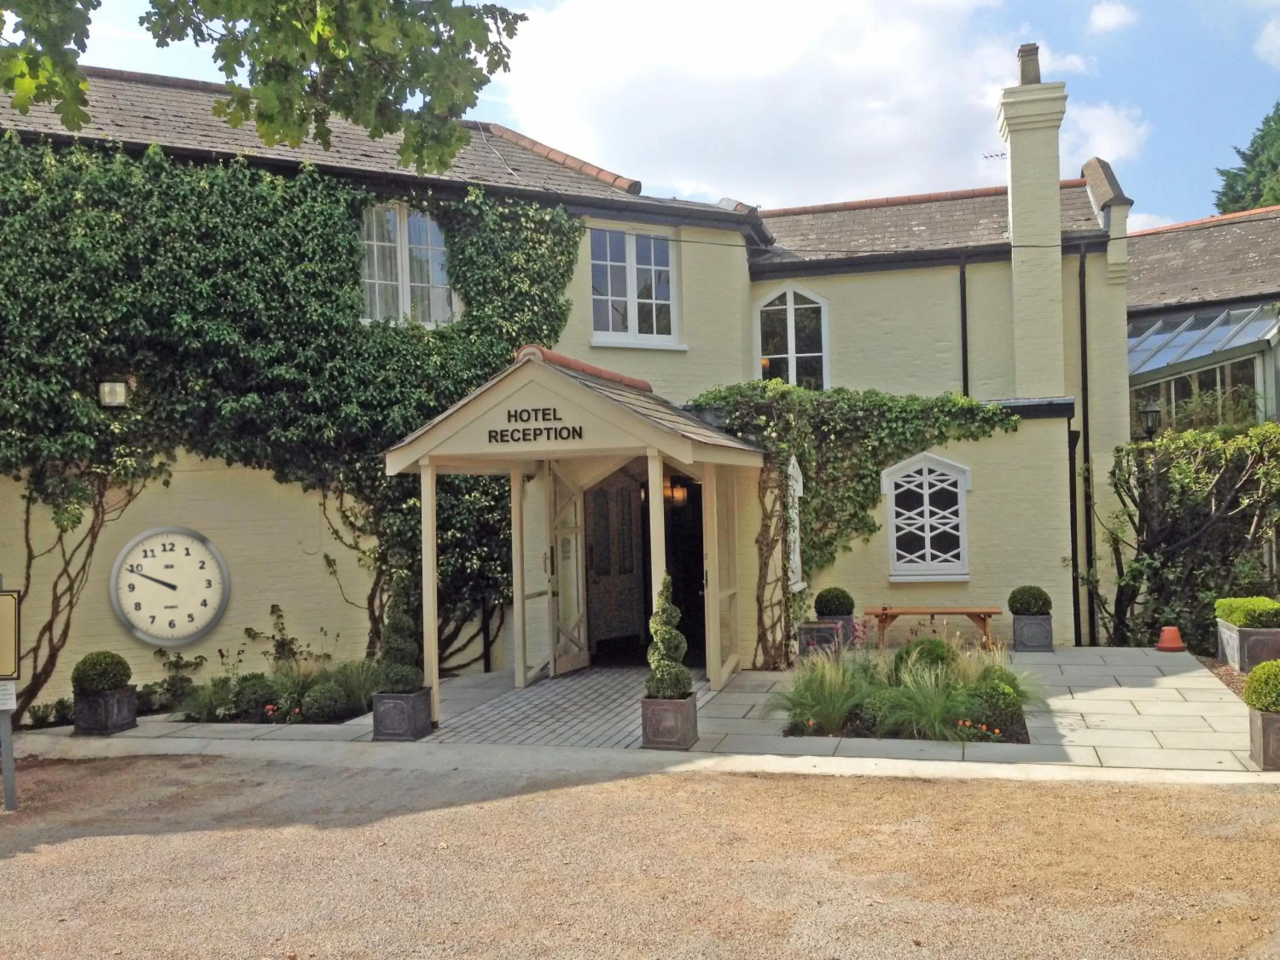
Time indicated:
9 h 49 min
